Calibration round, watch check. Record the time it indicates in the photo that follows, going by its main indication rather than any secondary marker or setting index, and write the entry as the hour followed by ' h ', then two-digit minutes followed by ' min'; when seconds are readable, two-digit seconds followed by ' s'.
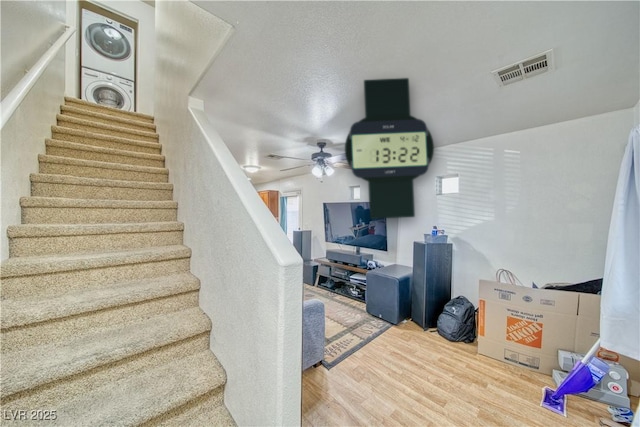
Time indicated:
13 h 22 min
